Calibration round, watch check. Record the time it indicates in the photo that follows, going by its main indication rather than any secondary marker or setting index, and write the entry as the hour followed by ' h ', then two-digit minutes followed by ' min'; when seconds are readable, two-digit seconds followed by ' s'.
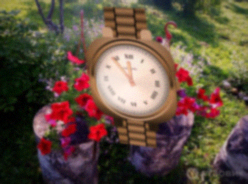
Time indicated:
11 h 54 min
